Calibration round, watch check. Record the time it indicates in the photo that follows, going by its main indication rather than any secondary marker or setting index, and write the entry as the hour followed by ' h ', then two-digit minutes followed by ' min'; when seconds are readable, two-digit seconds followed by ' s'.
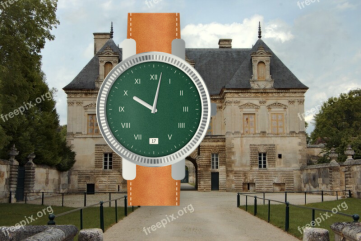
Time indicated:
10 h 02 min
